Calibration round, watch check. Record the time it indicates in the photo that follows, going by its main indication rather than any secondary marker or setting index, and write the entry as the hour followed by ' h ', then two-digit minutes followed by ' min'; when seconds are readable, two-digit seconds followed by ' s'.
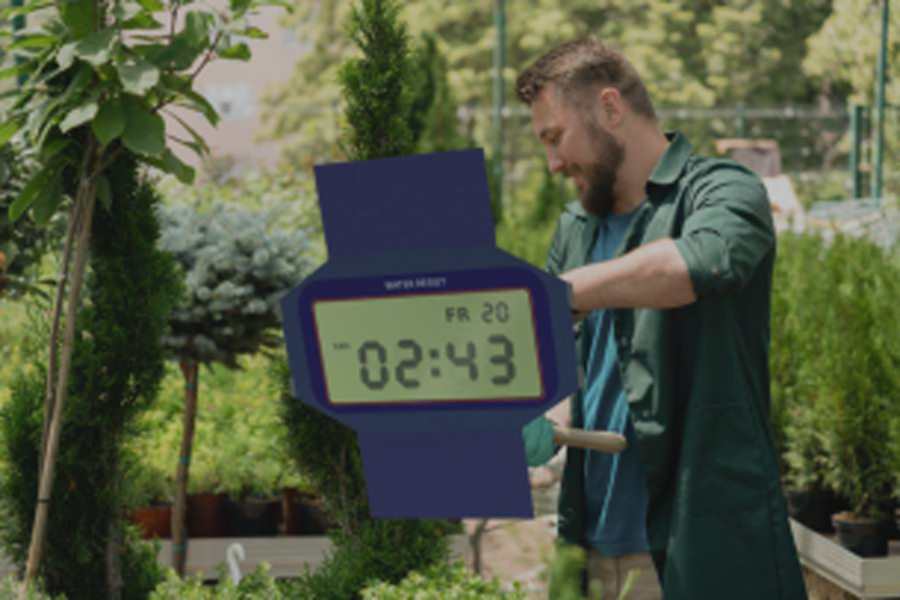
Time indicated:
2 h 43 min
